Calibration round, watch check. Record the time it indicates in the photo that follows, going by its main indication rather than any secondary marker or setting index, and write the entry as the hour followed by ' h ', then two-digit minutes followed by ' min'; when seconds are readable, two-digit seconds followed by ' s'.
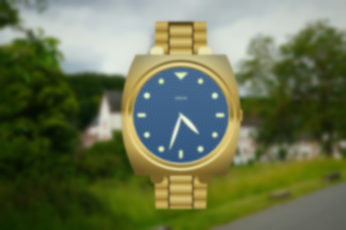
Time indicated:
4 h 33 min
